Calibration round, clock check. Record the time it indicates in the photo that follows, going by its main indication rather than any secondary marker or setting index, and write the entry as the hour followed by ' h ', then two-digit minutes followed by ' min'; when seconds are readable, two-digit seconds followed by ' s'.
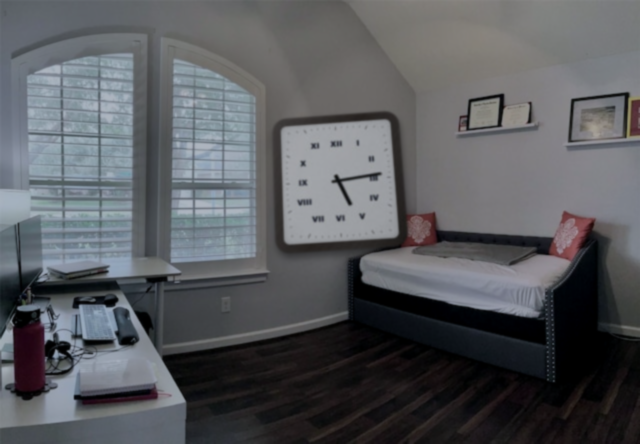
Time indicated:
5 h 14 min
